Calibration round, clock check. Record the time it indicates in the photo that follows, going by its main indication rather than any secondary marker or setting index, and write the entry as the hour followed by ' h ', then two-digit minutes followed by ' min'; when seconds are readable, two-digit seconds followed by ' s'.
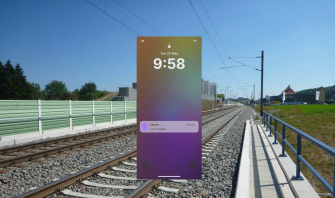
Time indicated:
9 h 58 min
